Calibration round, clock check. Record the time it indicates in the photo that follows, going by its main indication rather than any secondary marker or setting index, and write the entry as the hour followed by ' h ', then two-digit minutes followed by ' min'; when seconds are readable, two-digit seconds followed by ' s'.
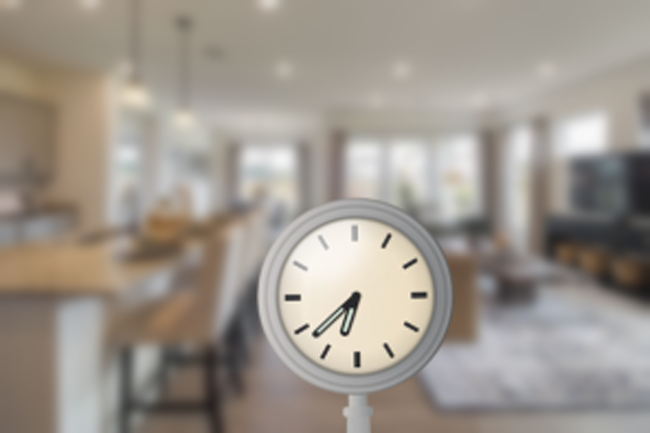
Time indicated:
6 h 38 min
